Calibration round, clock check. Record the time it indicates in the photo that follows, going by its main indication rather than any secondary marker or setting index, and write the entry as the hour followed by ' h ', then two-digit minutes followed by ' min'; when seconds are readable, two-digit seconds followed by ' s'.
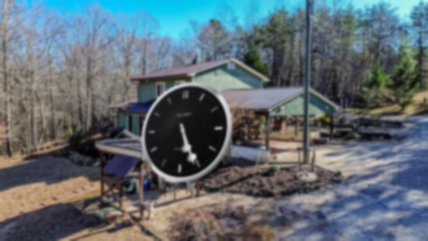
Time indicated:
5 h 26 min
